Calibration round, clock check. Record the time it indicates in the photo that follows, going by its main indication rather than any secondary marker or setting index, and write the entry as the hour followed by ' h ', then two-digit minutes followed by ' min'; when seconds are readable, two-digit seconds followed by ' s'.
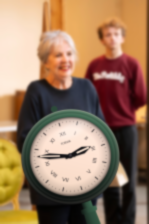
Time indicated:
2 h 48 min
